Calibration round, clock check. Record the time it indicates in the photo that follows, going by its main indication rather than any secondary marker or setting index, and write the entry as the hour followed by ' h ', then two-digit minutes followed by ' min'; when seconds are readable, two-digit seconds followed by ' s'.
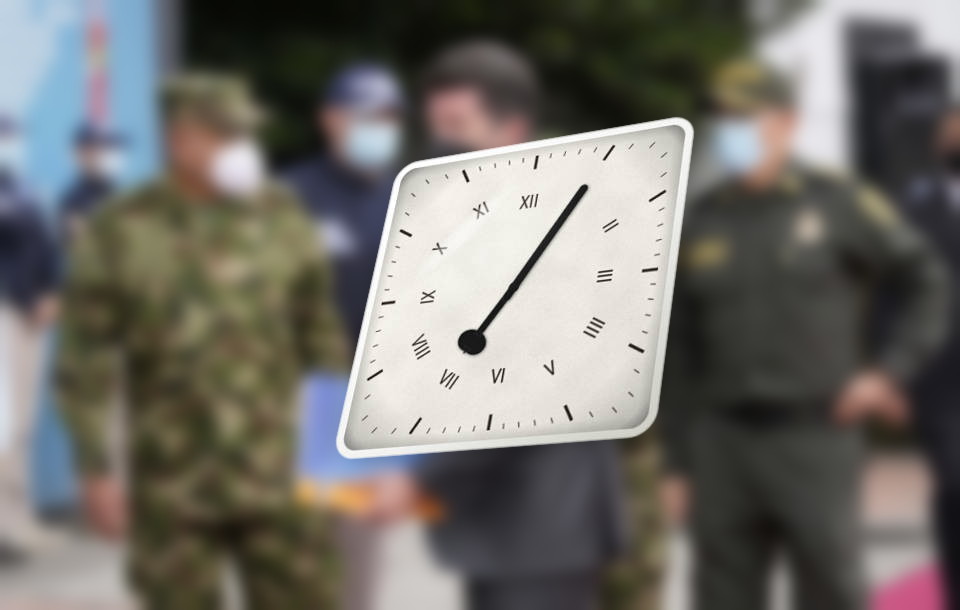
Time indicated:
7 h 05 min
